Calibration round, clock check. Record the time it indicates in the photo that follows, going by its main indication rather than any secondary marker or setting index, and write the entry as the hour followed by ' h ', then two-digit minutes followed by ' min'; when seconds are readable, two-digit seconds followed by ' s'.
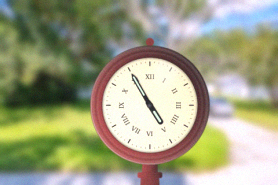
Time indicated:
4 h 55 min
